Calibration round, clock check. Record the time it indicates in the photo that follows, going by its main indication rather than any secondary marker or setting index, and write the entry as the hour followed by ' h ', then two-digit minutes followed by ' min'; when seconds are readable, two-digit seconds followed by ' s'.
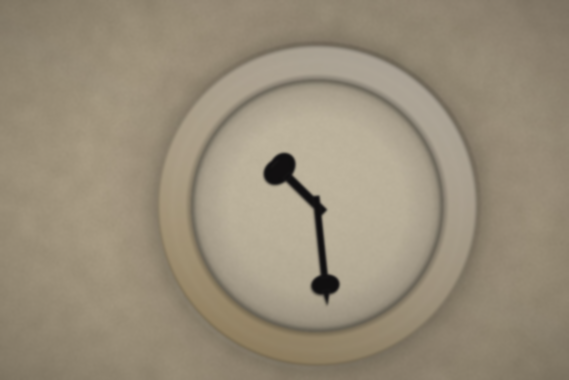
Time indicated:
10 h 29 min
